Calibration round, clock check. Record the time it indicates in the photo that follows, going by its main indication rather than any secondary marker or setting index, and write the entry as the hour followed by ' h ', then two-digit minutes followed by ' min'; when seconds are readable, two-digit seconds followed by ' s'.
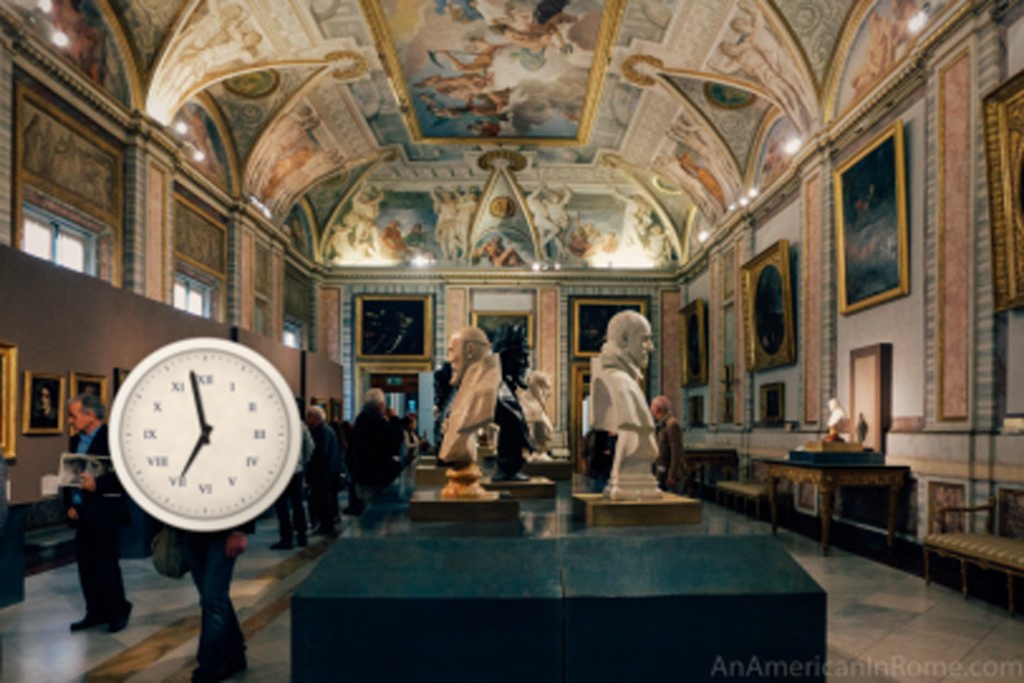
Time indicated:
6 h 58 min
